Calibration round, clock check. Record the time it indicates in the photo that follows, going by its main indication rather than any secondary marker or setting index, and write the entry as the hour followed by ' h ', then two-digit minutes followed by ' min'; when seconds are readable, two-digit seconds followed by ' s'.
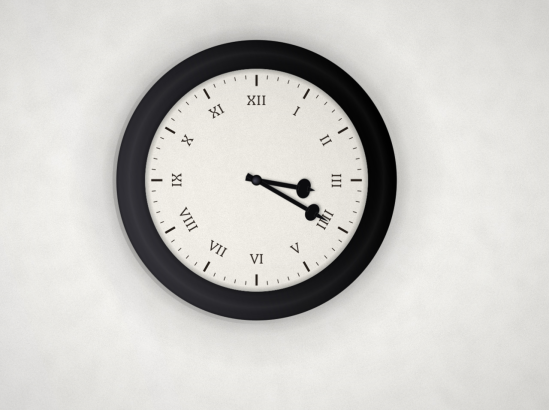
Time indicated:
3 h 20 min
